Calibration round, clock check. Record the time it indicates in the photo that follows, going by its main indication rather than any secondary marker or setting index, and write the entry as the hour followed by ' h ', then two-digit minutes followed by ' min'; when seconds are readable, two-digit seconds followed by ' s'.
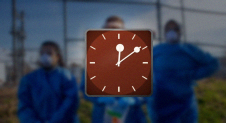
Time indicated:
12 h 09 min
